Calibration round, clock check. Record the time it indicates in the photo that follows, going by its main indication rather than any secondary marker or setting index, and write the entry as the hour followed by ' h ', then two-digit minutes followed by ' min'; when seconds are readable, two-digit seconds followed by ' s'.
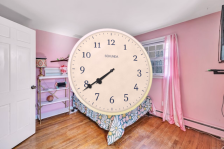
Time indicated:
7 h 39 min
